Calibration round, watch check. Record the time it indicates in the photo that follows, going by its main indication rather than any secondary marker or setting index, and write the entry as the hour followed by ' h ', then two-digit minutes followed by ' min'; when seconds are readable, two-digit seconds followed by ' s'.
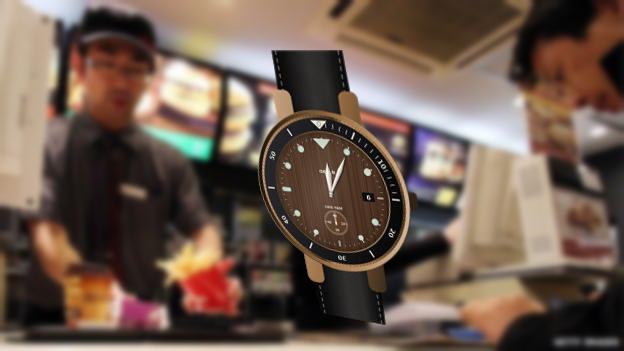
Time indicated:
12 h 05 min
